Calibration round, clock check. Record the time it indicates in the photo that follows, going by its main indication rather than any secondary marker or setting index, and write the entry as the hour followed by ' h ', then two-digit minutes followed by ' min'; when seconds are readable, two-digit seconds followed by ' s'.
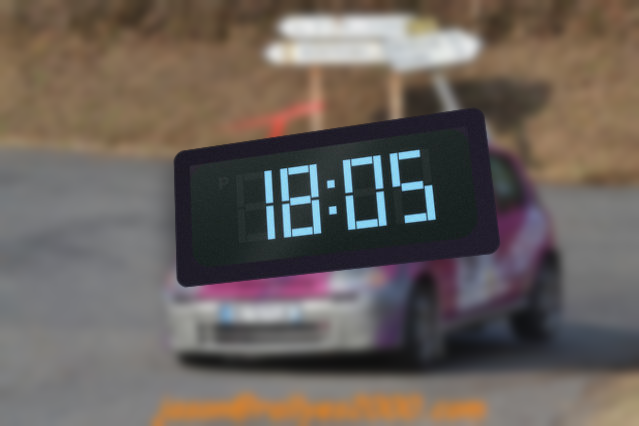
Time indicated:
18 h 05 min
